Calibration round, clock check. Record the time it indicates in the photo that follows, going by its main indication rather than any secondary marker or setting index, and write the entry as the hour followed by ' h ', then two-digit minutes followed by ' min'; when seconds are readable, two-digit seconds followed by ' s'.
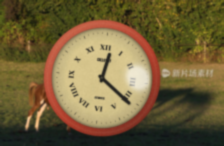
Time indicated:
12 h 21 min
